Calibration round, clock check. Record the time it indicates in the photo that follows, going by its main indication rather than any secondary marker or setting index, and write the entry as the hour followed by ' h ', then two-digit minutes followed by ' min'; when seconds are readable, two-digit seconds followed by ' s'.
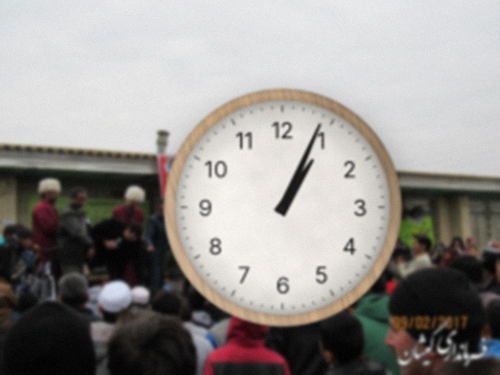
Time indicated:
1 h 04 min
